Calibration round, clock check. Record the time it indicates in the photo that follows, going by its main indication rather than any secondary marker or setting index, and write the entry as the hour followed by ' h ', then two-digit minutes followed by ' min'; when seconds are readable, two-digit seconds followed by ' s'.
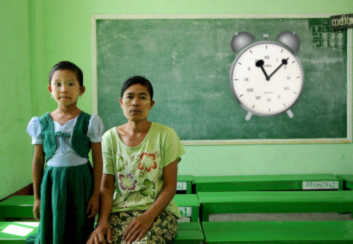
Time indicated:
11 h 08 min
